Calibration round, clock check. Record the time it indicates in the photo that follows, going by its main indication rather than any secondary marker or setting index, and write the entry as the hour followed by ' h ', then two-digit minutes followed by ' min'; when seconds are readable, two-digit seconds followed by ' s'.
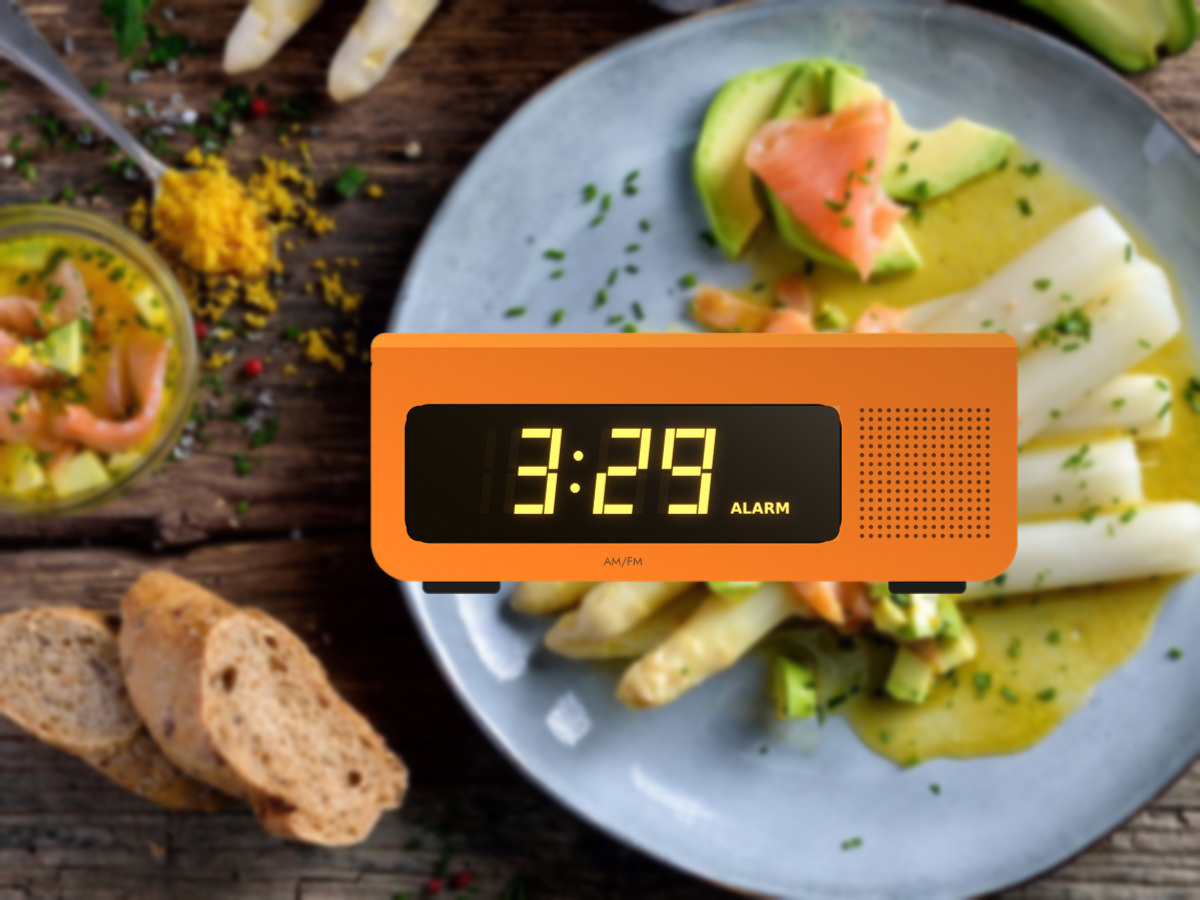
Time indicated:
3 h 29 min
